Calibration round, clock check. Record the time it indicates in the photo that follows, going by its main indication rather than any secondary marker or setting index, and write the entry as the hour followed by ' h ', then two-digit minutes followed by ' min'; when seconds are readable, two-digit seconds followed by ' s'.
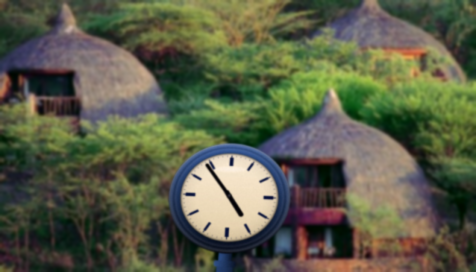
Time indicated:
4 h 54 min
